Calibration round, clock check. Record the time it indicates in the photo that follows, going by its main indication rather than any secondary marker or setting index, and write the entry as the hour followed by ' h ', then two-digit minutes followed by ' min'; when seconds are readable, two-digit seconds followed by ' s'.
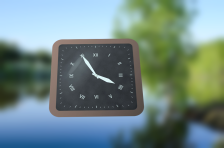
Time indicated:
3 h 55 min
